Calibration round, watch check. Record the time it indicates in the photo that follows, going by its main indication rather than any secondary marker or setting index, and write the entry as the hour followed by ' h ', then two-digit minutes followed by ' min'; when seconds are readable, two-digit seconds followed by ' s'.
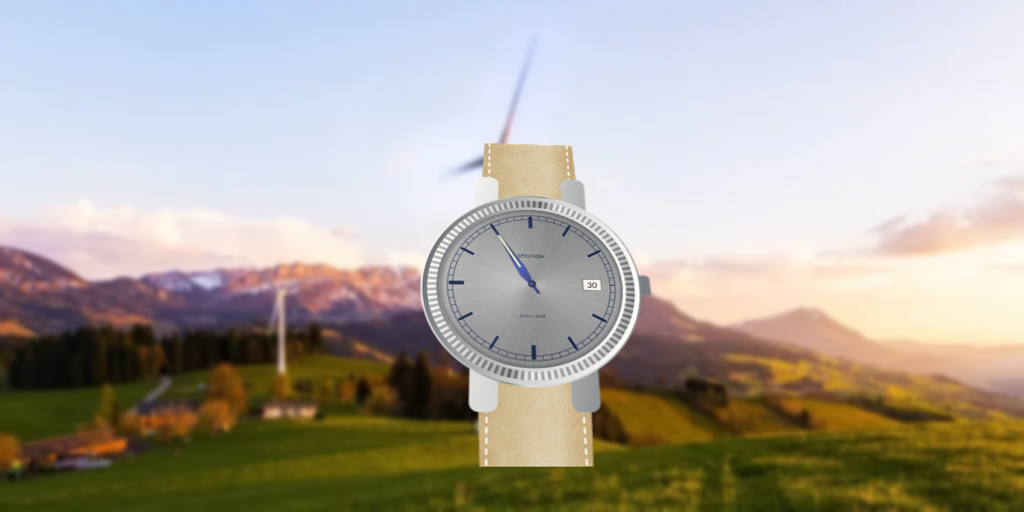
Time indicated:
10 h 55 min
